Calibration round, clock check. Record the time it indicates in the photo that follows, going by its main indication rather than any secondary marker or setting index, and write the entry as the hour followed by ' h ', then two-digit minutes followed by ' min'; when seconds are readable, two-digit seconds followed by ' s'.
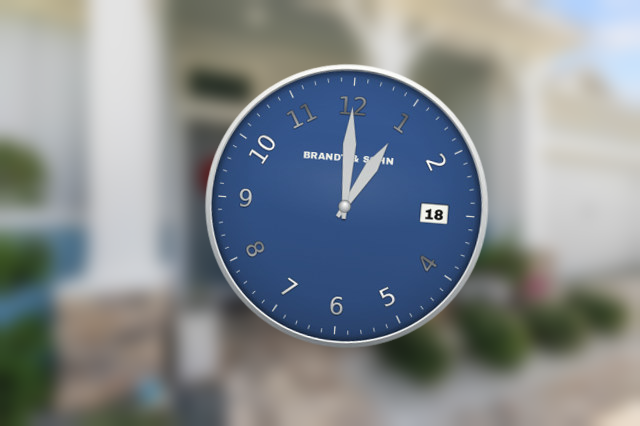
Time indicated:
1 h 00 min
